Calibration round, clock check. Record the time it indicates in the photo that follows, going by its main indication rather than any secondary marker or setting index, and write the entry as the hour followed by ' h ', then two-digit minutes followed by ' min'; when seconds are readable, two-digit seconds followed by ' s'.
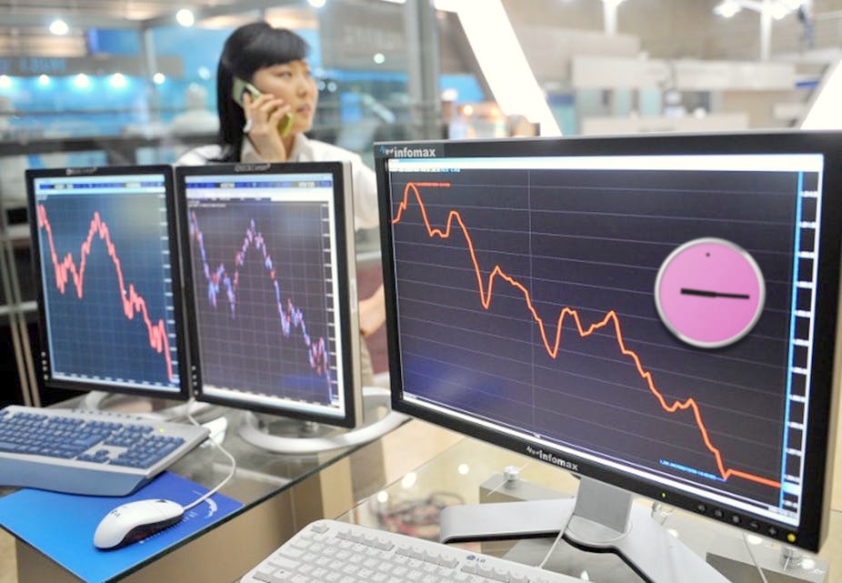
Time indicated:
9 h 16 min
